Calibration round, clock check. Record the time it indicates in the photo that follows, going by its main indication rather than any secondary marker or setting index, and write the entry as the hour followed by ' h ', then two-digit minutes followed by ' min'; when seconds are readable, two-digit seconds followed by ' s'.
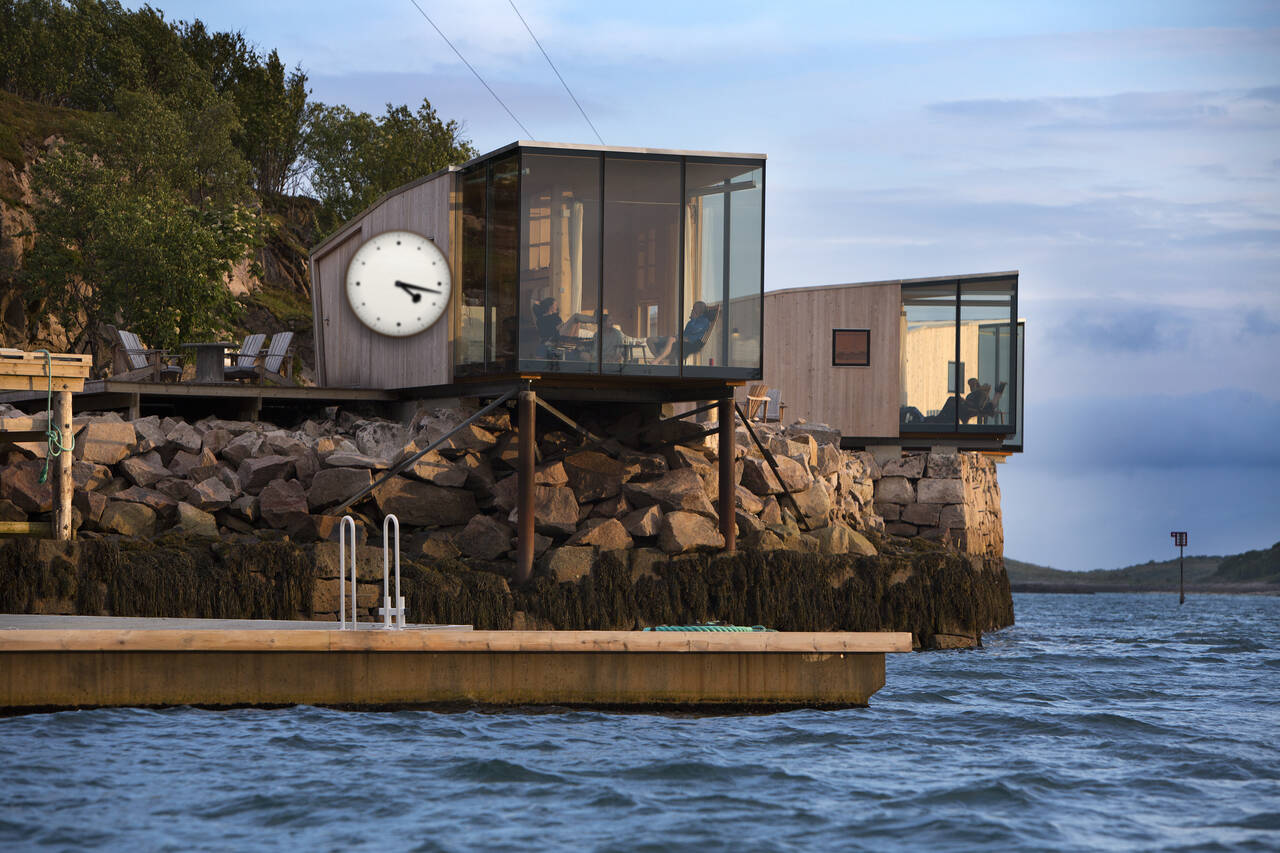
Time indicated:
4 h 17 min
